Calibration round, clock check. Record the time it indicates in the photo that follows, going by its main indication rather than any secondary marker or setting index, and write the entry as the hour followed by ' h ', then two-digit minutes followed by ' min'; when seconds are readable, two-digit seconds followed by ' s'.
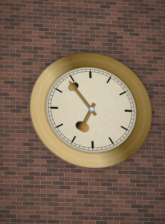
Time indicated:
6 h 54 min
